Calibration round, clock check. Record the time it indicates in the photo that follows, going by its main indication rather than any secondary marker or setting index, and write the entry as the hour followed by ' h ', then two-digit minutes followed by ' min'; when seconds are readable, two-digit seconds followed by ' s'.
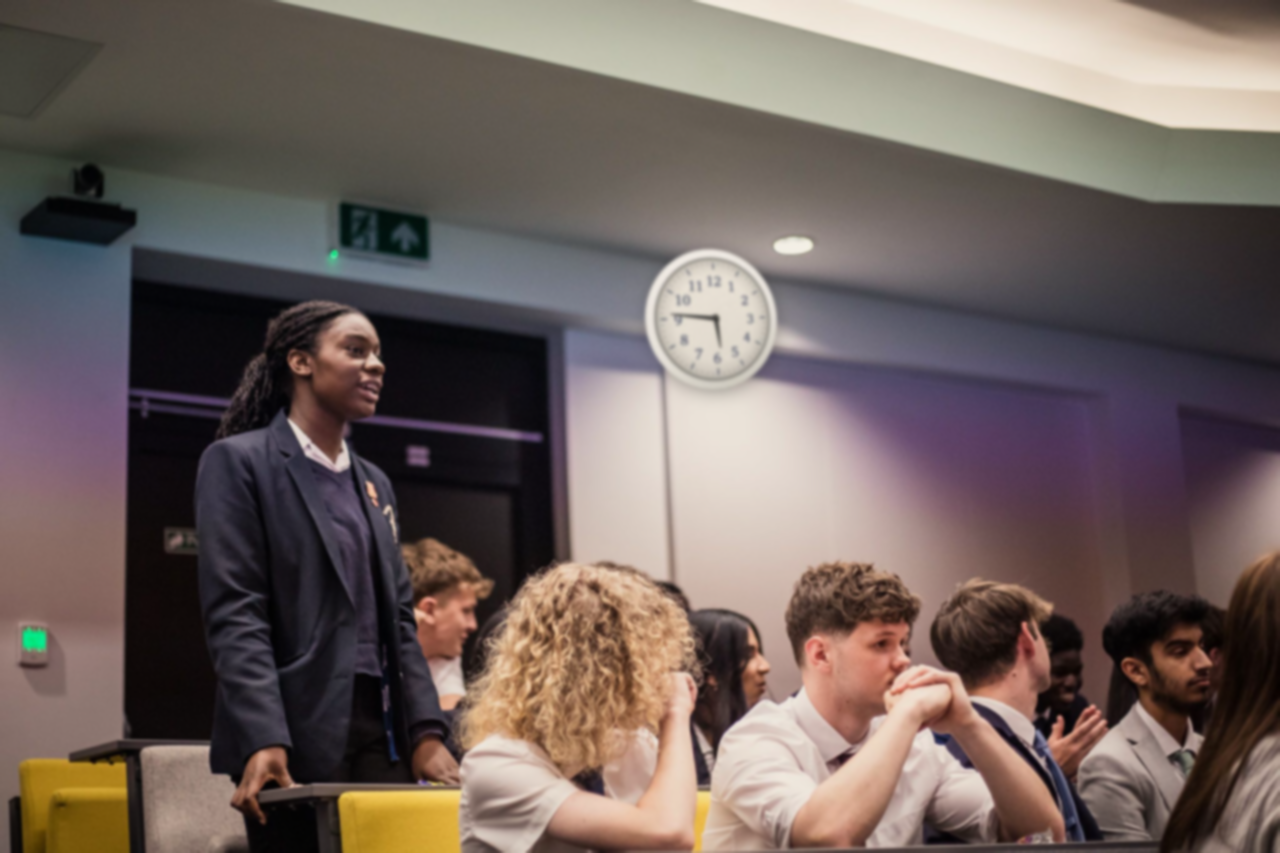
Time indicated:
5 h 46 min
